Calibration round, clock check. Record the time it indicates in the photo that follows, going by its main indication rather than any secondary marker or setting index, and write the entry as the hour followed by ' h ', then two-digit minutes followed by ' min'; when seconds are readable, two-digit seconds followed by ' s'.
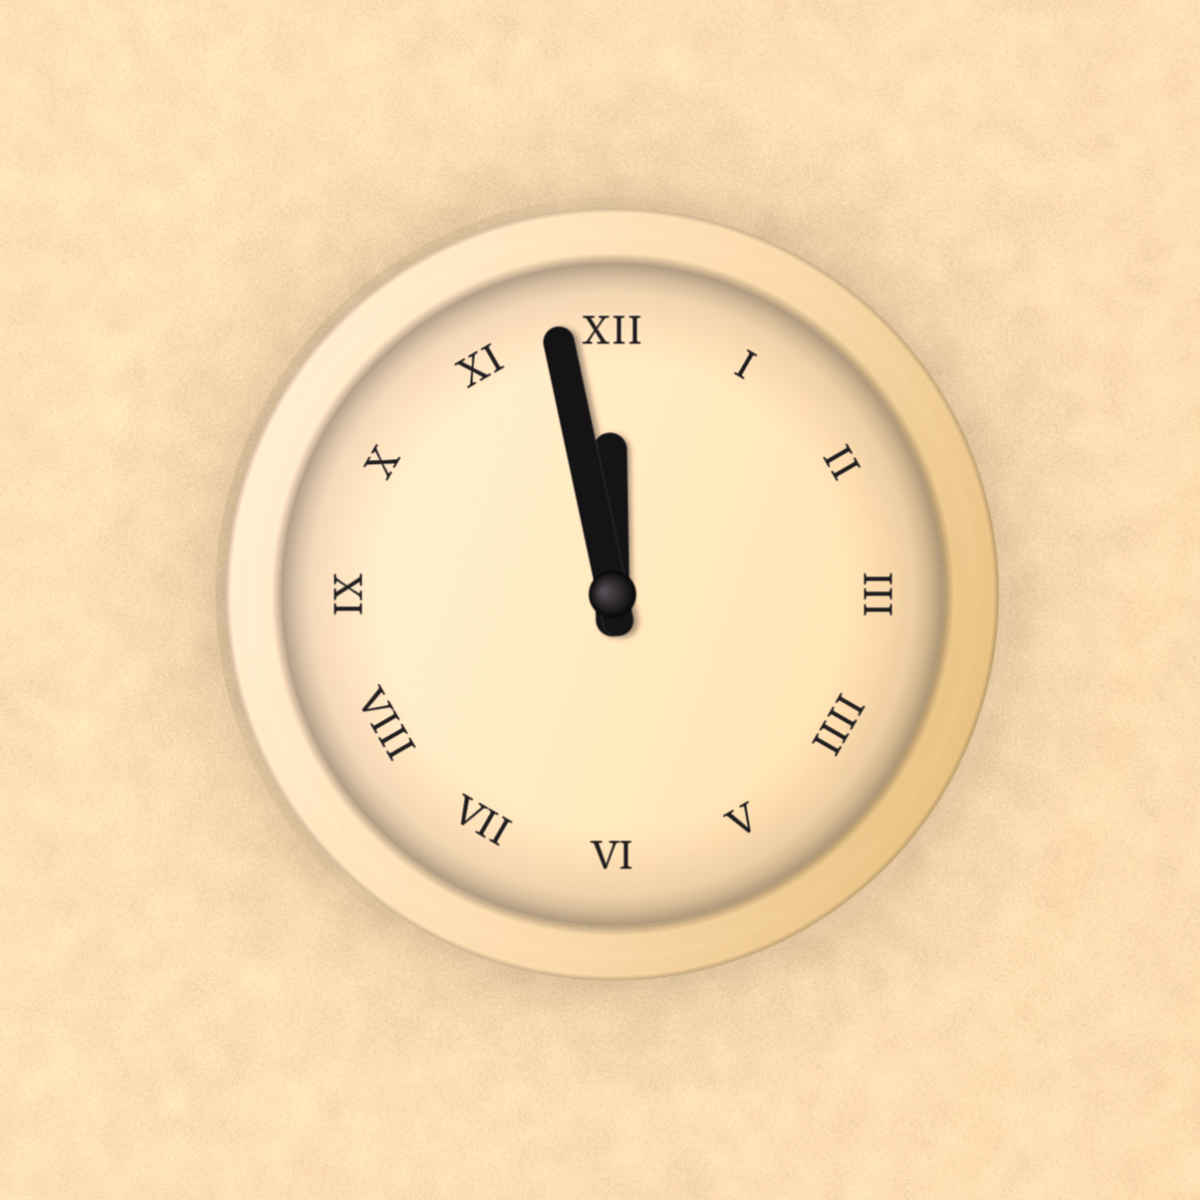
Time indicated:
11 h 58 min
